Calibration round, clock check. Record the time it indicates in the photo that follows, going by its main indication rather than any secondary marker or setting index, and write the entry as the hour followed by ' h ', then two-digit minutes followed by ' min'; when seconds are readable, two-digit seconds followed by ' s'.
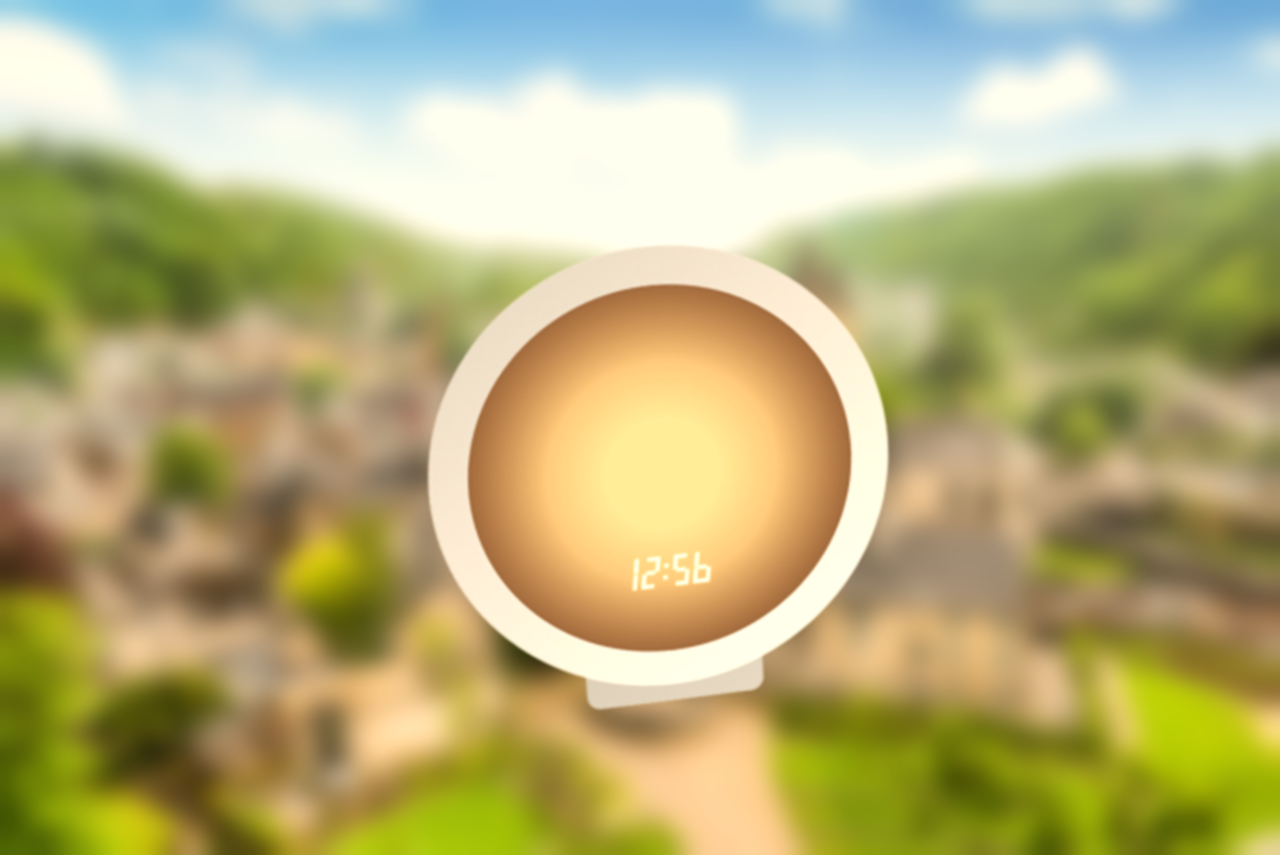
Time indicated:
12 h 56 min
